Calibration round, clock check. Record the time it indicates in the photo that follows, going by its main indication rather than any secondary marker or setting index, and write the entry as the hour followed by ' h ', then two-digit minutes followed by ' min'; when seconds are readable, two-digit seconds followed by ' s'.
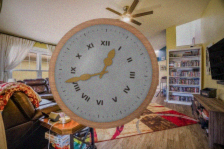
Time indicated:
12 h 42 min
